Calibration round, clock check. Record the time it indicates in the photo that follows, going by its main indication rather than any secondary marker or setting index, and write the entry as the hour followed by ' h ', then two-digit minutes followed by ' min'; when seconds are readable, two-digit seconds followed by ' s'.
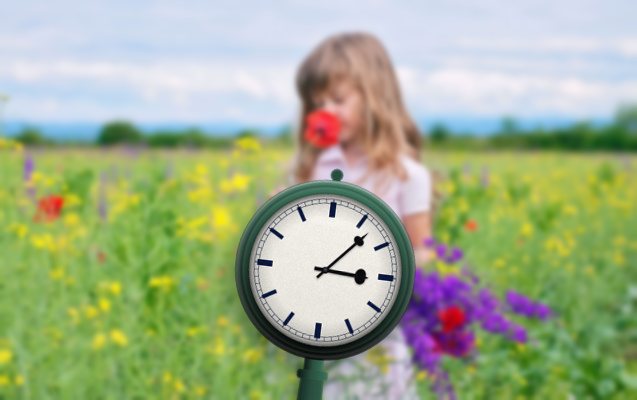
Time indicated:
3 h 07 min
